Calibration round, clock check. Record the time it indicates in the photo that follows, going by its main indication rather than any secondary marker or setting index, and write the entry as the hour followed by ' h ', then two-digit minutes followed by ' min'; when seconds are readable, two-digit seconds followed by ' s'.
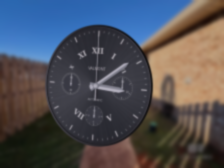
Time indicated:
3 h 09 min
